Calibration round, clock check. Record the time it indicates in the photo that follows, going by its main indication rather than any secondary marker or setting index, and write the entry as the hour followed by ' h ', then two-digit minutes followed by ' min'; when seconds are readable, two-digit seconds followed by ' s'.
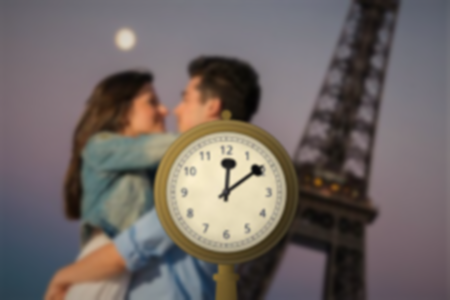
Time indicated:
12 h 09 min
